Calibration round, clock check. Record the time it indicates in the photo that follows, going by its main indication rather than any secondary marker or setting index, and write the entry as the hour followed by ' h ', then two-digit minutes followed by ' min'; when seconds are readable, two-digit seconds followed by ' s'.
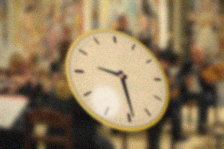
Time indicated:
9 h 29 min
